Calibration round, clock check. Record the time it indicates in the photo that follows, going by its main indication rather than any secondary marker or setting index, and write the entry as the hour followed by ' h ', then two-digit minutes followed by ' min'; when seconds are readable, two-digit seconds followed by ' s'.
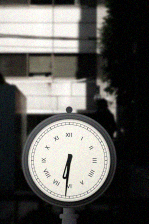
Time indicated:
6 h 31 min
